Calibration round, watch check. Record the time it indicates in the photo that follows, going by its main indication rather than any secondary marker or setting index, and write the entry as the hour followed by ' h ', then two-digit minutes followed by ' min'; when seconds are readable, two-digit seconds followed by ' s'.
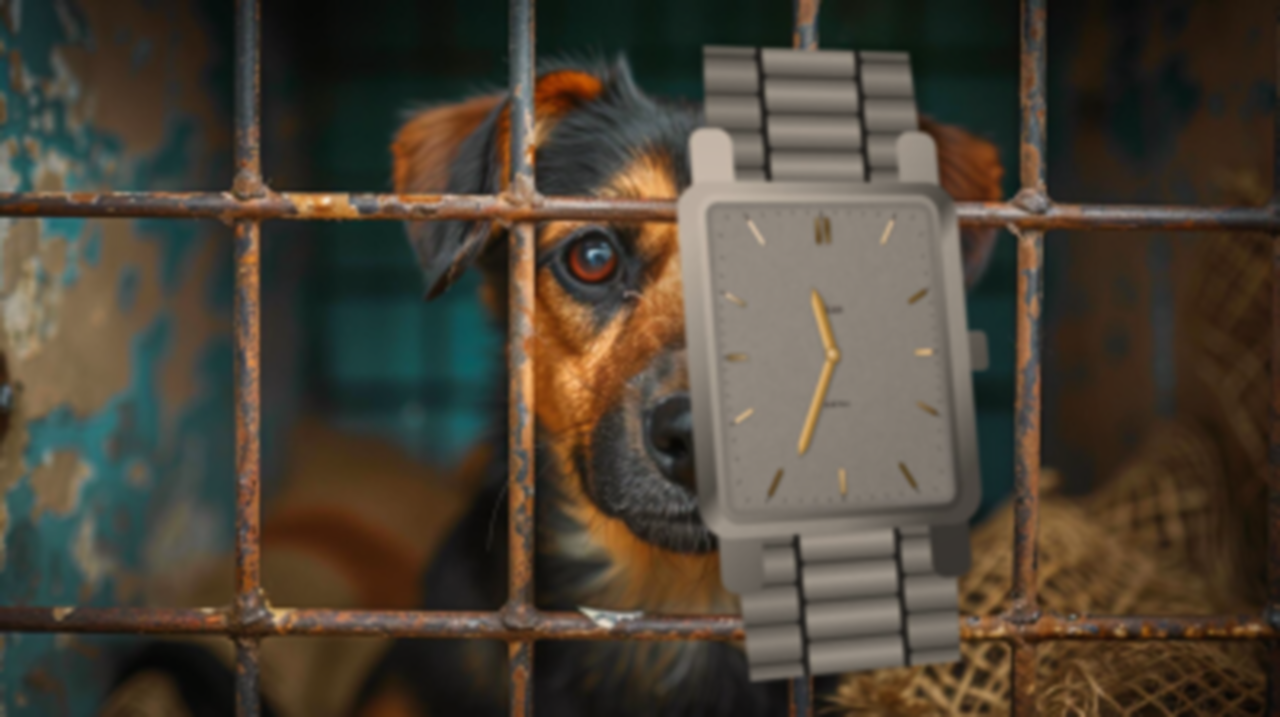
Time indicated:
11 h 34 min
